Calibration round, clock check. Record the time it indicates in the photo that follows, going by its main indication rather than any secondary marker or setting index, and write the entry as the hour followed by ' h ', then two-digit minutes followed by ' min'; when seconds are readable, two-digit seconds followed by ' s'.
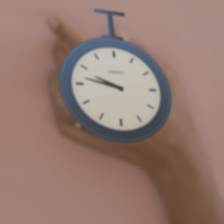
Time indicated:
9 h 47 min
